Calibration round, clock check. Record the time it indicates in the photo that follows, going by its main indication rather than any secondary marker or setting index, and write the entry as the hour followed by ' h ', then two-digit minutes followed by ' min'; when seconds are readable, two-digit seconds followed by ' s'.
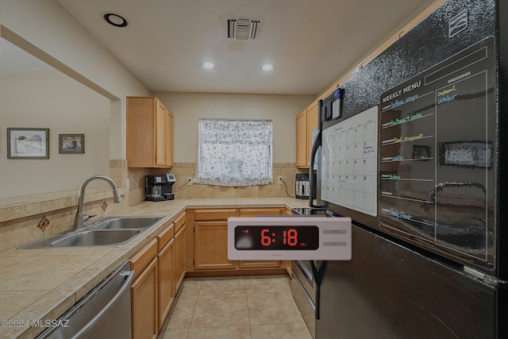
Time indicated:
6 h 18 min
